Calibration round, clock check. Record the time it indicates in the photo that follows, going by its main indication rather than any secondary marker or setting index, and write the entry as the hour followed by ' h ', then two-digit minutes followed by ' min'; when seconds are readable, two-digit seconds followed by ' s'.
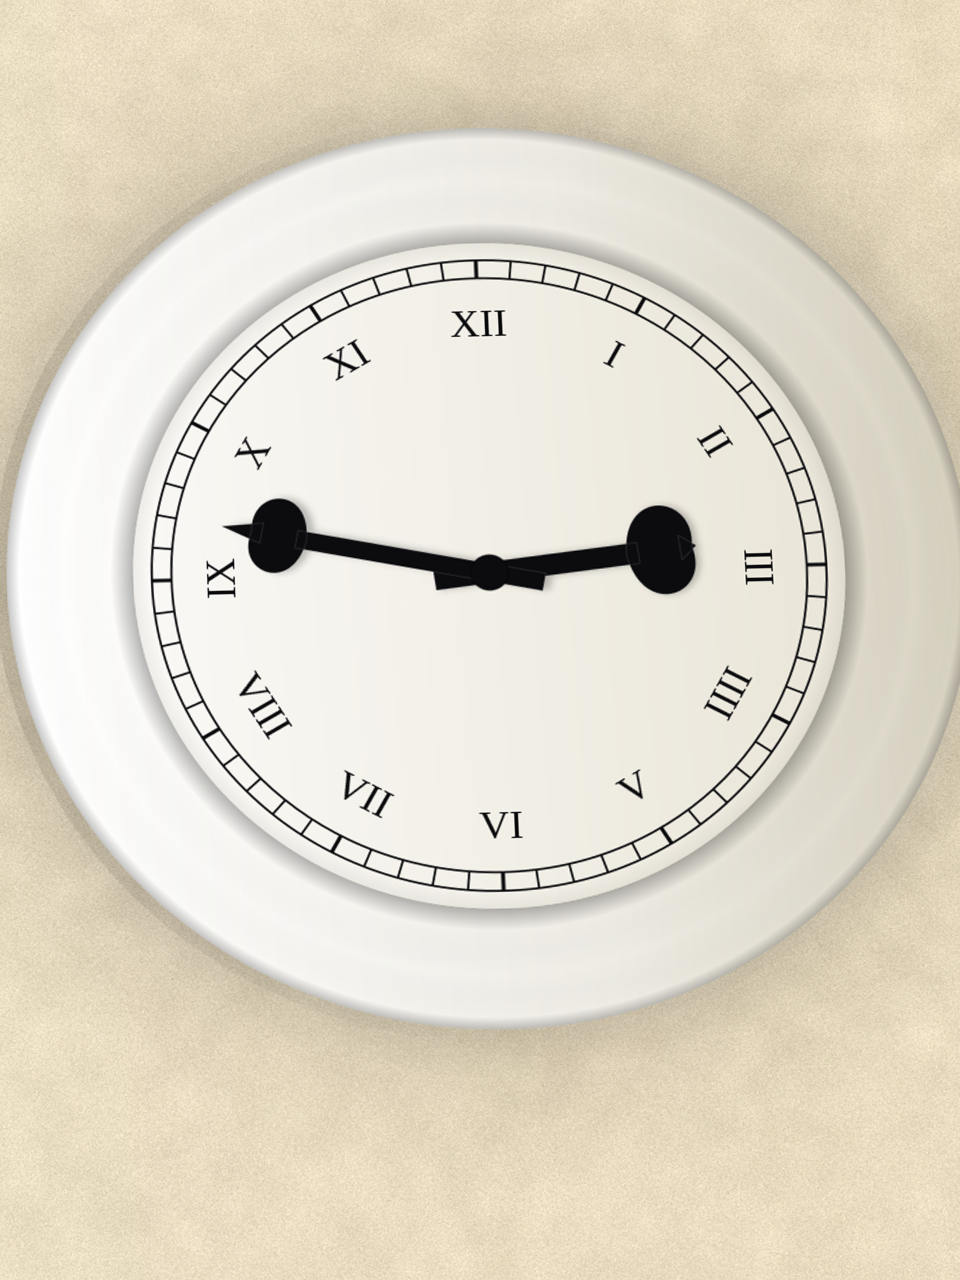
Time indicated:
2 h 47 min
